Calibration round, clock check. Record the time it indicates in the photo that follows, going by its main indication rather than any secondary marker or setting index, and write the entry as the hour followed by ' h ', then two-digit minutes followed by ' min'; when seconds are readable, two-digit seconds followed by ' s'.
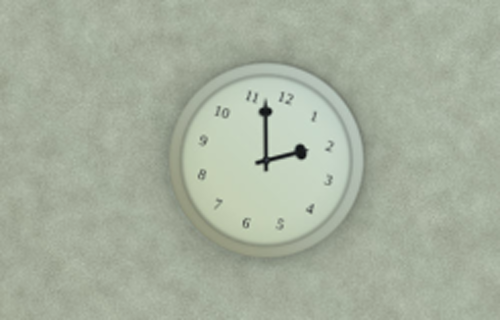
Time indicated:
1 h 57 min
